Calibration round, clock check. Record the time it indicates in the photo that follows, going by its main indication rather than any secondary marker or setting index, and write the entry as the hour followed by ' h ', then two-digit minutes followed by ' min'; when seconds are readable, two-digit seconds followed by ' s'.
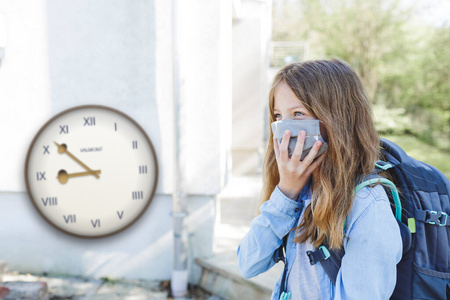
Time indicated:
8 h 52 min
